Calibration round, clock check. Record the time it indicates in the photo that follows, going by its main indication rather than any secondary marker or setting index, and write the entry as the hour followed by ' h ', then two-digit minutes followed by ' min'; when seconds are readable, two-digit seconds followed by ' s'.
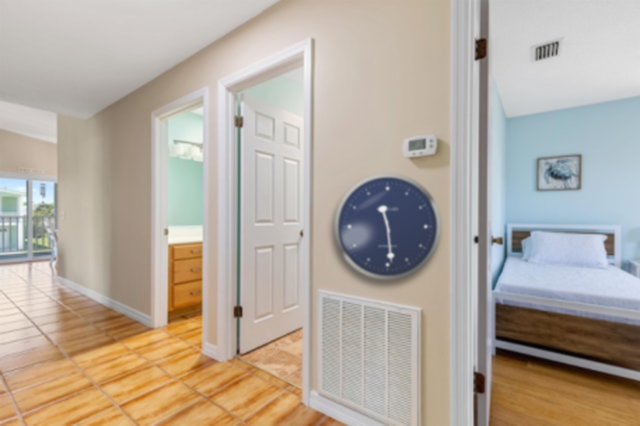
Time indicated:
11 h 29 min
